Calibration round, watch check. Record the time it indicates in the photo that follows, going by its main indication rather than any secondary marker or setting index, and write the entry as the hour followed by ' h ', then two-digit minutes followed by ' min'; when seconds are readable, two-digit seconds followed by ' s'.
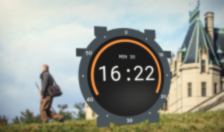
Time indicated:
16 h 22 min
